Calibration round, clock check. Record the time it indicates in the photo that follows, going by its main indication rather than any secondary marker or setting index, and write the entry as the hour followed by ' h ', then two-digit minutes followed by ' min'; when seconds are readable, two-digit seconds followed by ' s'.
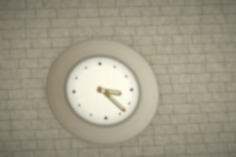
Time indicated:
3 h 23 min
